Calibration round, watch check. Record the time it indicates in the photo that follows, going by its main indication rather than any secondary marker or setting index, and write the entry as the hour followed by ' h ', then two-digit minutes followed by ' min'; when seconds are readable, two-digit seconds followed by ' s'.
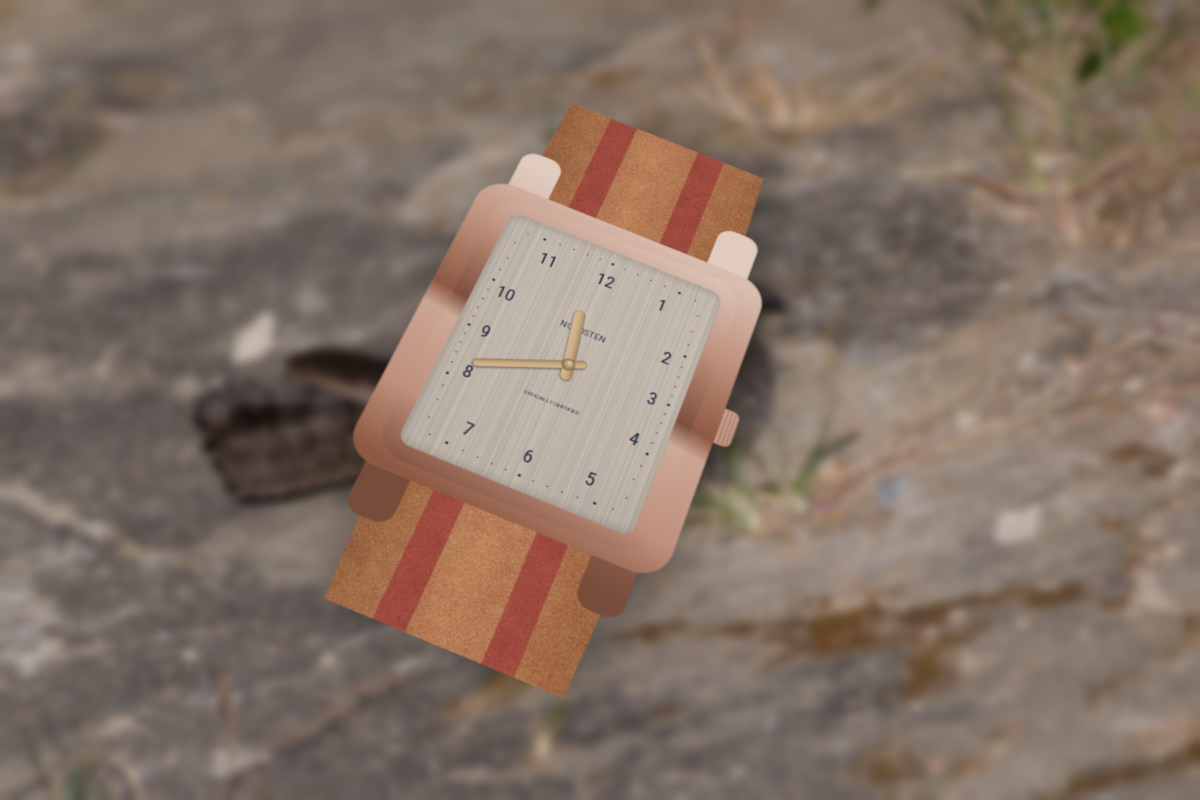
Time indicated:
11 h 41 min
